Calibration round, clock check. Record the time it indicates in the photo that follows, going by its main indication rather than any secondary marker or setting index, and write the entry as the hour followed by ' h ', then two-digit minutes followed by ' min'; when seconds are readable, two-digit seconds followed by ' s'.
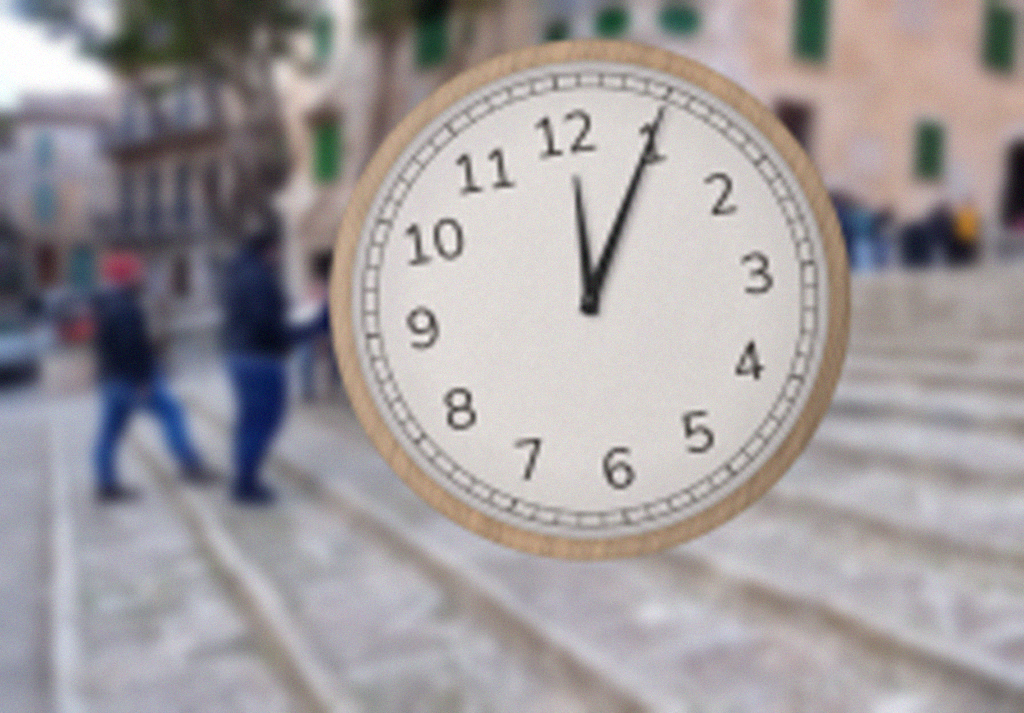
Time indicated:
12 h 05 min
